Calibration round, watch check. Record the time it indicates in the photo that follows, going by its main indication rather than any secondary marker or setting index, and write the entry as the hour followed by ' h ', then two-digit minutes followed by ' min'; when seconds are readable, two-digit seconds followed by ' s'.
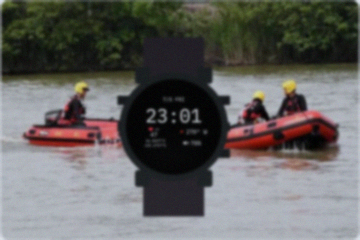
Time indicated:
23 h 01 min
